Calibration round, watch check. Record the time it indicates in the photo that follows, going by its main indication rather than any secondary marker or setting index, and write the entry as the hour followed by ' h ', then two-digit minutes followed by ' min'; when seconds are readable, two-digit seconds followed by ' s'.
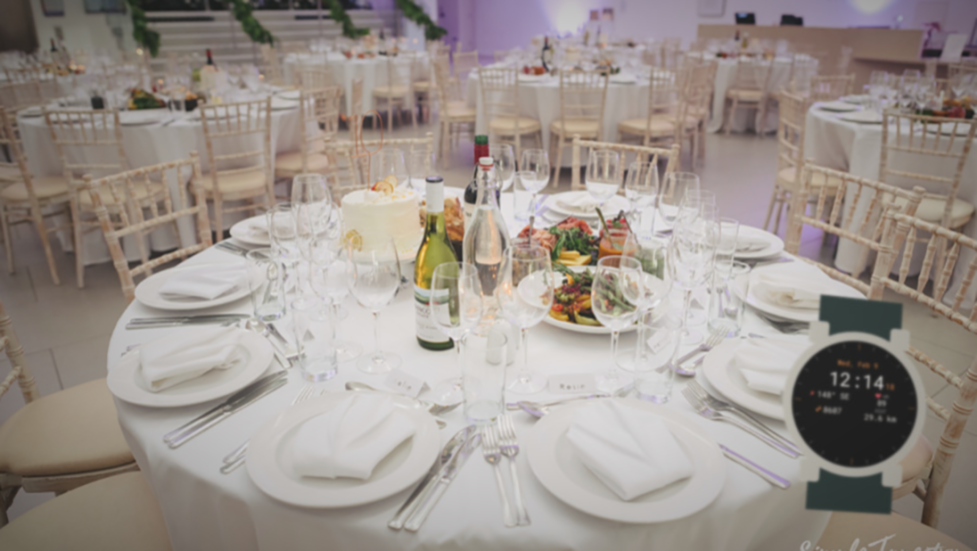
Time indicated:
12 h 14 min
